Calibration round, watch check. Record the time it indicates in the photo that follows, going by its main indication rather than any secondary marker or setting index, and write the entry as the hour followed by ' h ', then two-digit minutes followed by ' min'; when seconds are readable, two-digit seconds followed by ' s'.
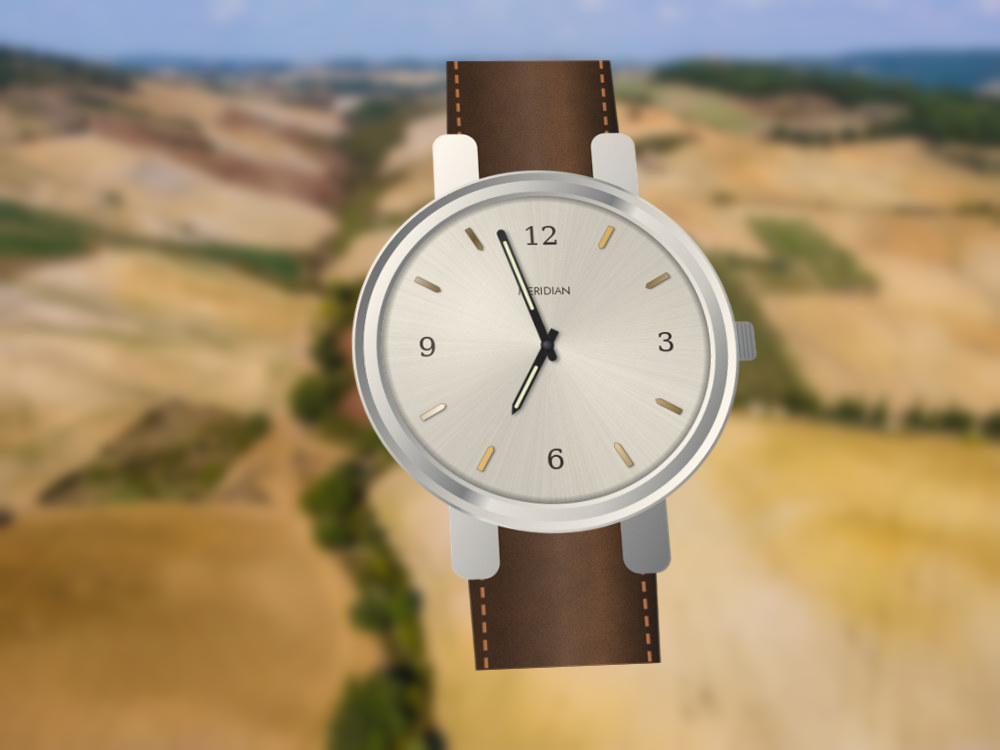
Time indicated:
6 h 57 min
